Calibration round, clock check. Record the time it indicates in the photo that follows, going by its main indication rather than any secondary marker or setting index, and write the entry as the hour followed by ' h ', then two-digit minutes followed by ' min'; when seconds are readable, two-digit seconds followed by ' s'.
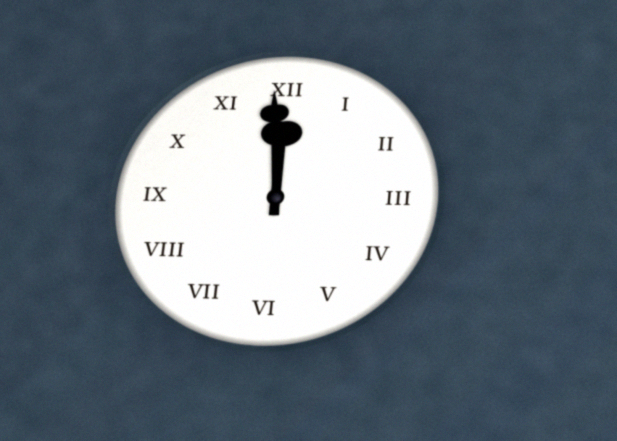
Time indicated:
11 h 59 min
